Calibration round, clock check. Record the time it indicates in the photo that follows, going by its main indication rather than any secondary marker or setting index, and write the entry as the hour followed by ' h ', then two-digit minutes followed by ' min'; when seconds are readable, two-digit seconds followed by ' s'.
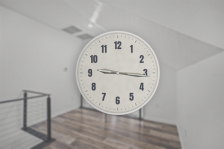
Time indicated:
9 h 16 min
